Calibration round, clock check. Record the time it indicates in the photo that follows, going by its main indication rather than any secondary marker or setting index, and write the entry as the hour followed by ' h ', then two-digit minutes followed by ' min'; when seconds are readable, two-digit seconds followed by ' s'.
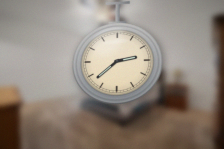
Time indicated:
2 h 38 min
